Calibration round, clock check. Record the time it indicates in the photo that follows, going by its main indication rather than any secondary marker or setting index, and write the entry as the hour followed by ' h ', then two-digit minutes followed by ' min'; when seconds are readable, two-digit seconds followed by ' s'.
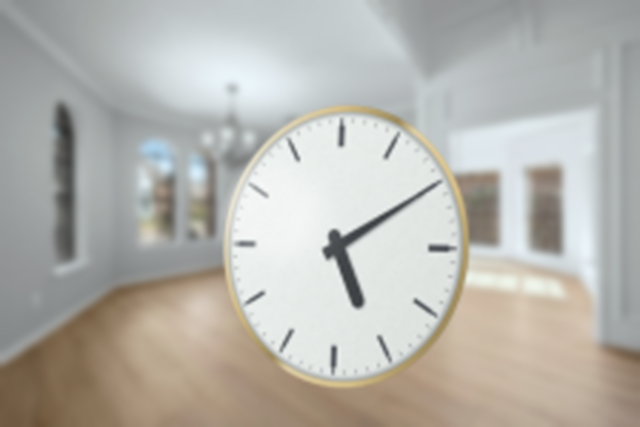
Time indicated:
5 h 10 min
